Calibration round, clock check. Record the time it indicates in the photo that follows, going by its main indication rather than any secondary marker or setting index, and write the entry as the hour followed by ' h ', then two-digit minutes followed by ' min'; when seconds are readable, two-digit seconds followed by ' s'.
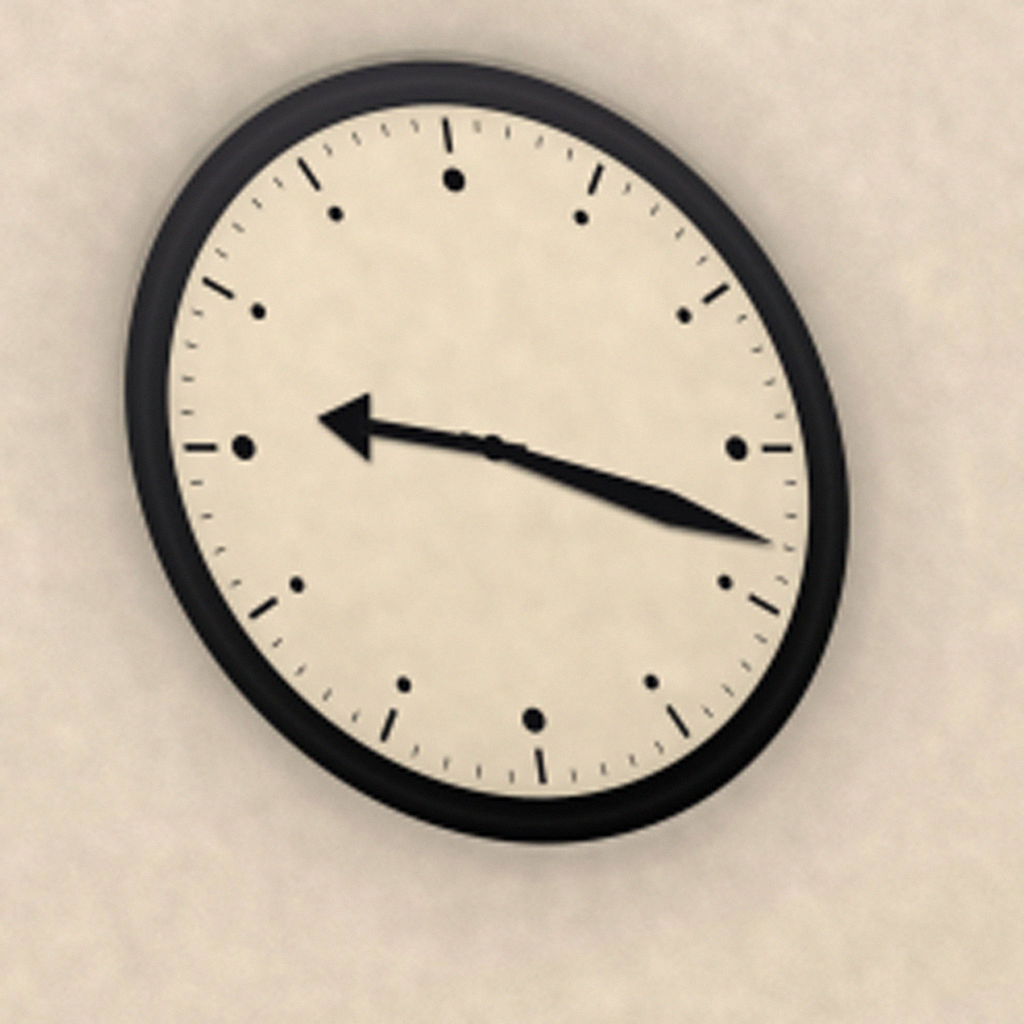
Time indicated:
9 h 18 min
